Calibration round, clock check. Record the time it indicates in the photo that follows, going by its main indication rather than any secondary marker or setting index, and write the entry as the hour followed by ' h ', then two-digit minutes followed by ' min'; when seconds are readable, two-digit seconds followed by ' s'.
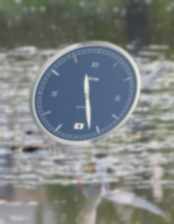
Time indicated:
11 h 27 min
